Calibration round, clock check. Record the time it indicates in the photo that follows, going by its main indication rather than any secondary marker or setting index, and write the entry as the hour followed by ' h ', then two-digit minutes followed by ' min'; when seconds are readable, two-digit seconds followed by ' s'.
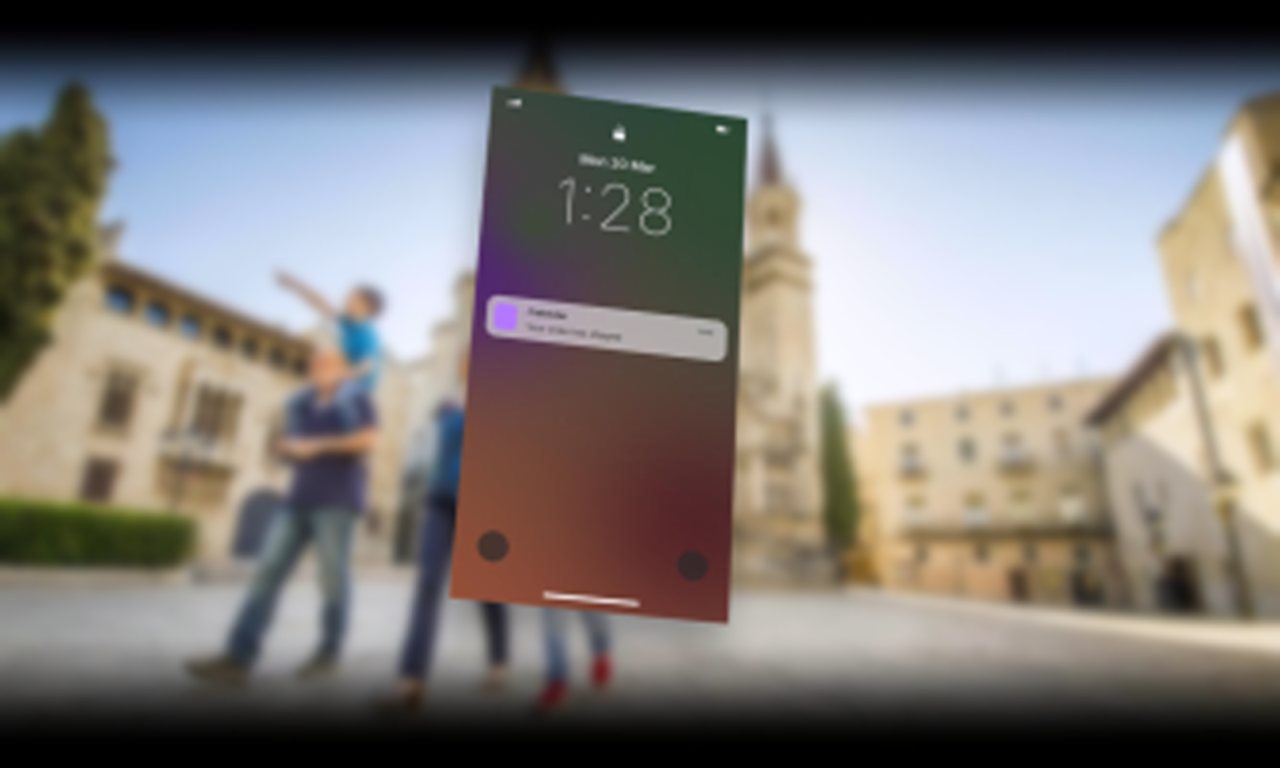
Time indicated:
1 h 28 min
